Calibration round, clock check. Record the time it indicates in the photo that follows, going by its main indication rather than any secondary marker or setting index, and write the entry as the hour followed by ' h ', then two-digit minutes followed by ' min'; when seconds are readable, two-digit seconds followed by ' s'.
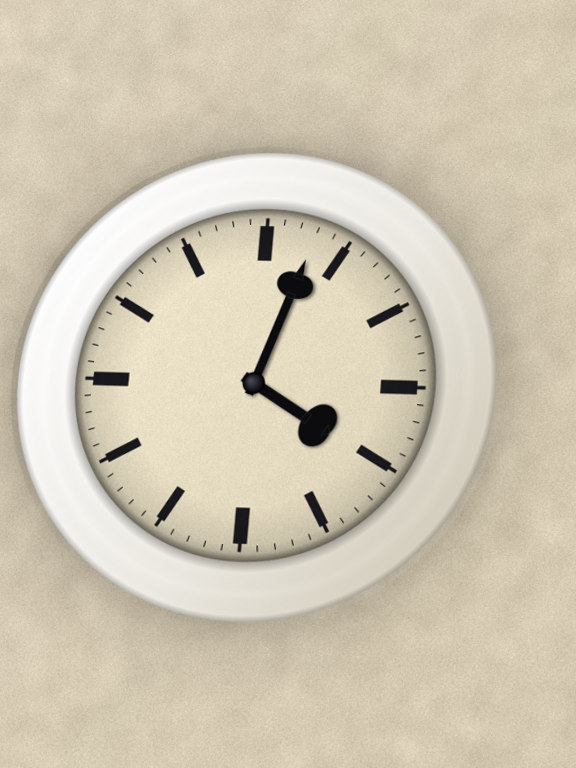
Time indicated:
4 h 03 min
